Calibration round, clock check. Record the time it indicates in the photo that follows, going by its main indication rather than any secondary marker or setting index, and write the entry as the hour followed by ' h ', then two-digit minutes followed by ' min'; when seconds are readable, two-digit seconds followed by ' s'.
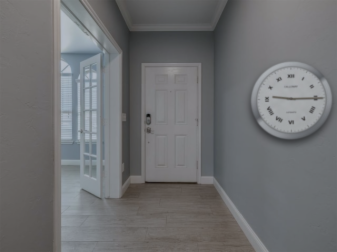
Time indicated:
9 h 15 min
